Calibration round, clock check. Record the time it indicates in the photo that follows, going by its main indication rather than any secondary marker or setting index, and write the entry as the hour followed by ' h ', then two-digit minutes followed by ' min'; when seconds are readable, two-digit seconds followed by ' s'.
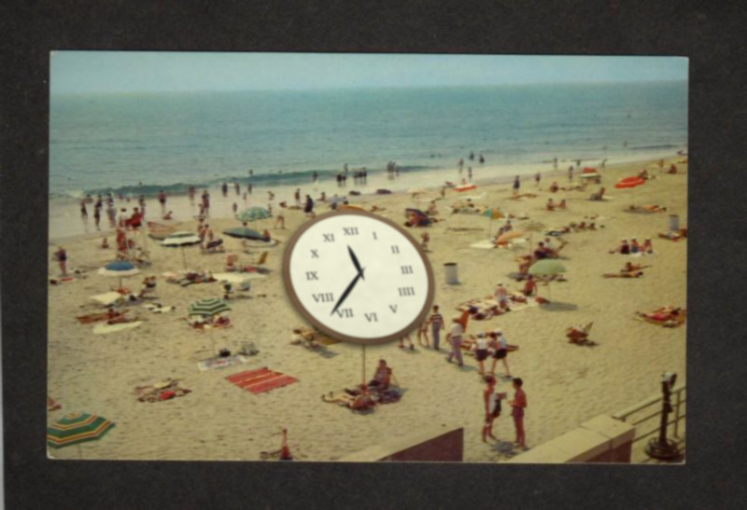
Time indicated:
11 h 37 min
